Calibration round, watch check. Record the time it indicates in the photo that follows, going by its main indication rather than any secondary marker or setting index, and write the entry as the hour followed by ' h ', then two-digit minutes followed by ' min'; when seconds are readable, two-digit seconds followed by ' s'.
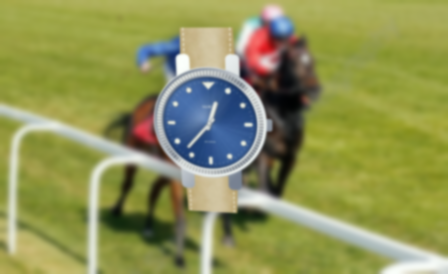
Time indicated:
12 h 37 min
